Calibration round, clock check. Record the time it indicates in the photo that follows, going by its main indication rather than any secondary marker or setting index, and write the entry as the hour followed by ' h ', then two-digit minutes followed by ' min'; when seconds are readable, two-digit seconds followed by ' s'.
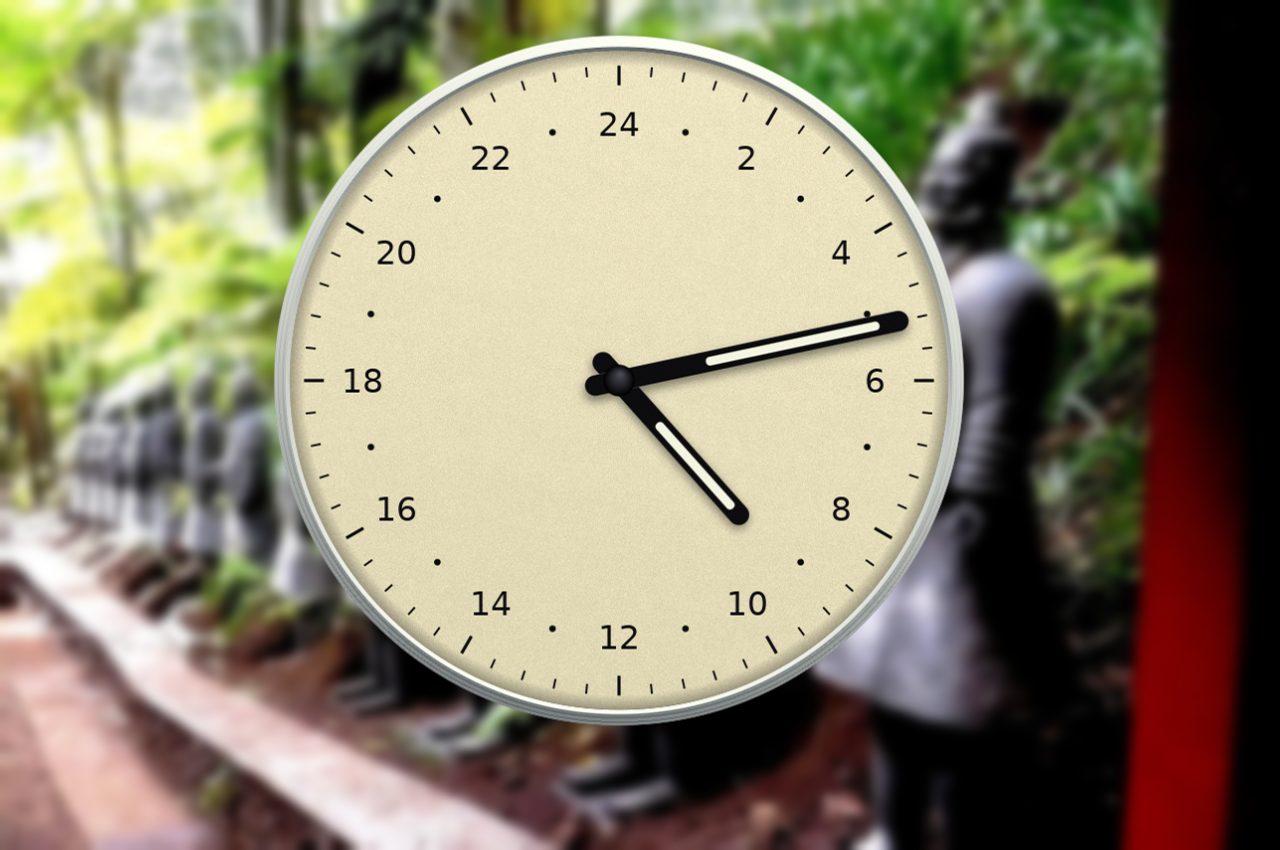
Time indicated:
9 h 13 min
